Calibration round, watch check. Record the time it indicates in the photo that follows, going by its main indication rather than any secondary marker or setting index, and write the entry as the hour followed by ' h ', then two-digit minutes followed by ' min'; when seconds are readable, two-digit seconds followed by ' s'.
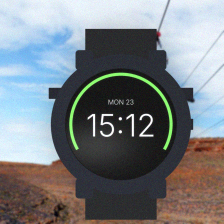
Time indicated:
15 h 12 min
